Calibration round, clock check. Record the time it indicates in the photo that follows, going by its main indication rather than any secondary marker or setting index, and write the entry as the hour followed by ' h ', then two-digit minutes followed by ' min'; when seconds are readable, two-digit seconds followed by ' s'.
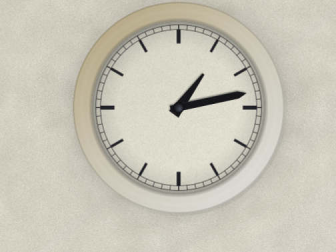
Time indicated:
1 h 13 min
